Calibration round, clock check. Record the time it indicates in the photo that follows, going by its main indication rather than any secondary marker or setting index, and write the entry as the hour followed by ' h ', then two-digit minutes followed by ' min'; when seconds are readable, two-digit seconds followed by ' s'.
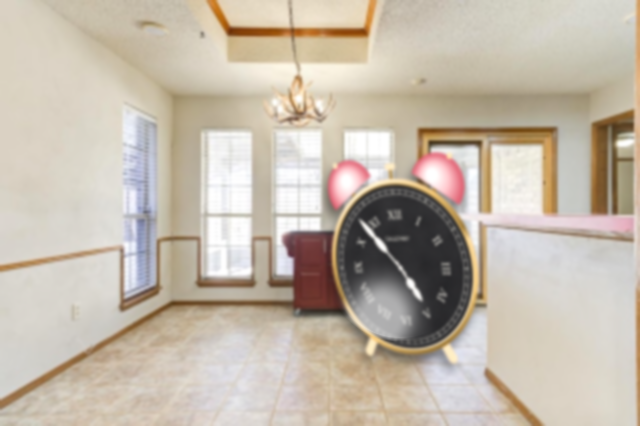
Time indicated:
4 h 53 min
